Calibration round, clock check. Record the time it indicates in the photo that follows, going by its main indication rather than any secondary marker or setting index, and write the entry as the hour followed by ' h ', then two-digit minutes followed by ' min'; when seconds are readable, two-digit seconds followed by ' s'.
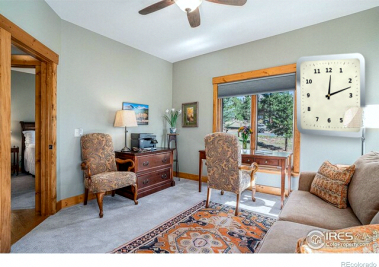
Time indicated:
12 h 12 min
